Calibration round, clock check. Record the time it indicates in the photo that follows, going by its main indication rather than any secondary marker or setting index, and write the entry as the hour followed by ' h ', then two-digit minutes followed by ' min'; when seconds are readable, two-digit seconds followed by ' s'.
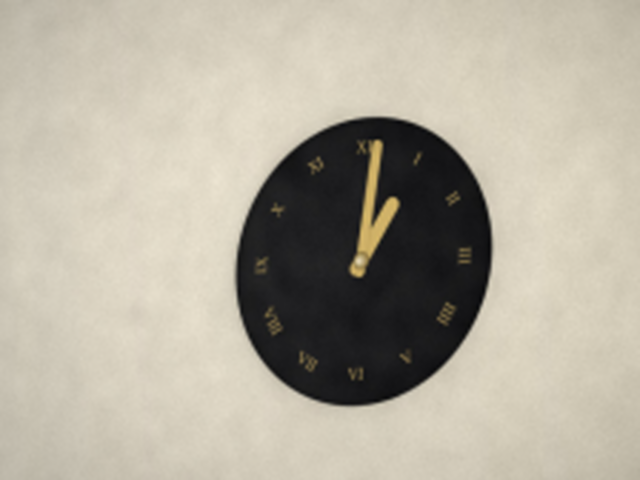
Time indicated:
1 h 01 min
